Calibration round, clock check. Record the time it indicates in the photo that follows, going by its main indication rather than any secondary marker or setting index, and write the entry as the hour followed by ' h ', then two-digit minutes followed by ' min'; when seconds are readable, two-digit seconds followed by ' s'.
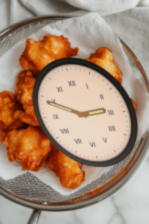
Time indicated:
2 h 49 min
